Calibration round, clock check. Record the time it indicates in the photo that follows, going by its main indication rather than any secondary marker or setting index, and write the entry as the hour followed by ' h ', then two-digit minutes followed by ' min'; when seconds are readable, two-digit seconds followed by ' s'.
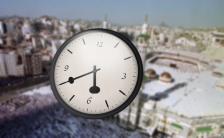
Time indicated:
5 h 40 min
